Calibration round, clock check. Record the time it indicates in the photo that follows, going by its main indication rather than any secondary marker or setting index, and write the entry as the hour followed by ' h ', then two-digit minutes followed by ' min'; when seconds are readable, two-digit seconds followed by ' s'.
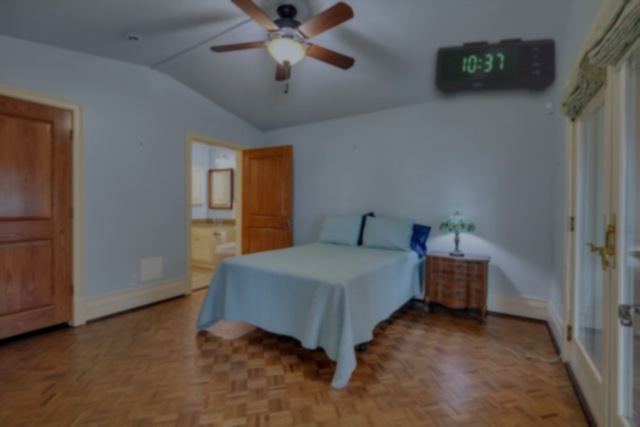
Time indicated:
10 h 37 min
